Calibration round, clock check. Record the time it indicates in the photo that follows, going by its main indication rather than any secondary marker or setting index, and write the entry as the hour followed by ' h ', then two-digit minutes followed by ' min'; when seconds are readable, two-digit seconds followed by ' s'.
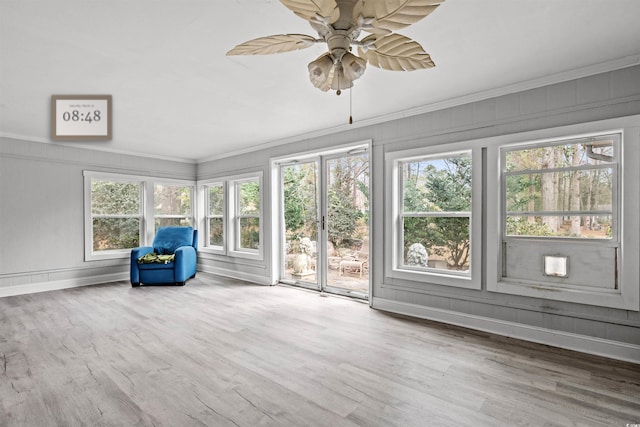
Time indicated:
8 h 48 min
